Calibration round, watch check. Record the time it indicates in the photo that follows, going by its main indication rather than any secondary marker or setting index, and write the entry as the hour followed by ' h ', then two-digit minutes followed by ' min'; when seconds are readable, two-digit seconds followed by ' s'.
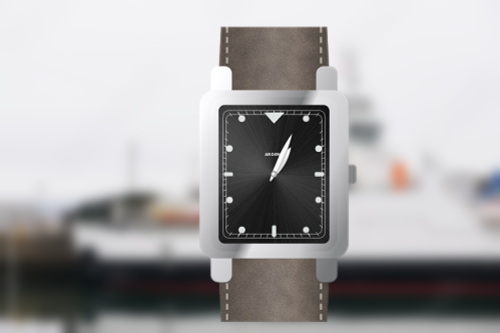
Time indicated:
1 h 04 min
